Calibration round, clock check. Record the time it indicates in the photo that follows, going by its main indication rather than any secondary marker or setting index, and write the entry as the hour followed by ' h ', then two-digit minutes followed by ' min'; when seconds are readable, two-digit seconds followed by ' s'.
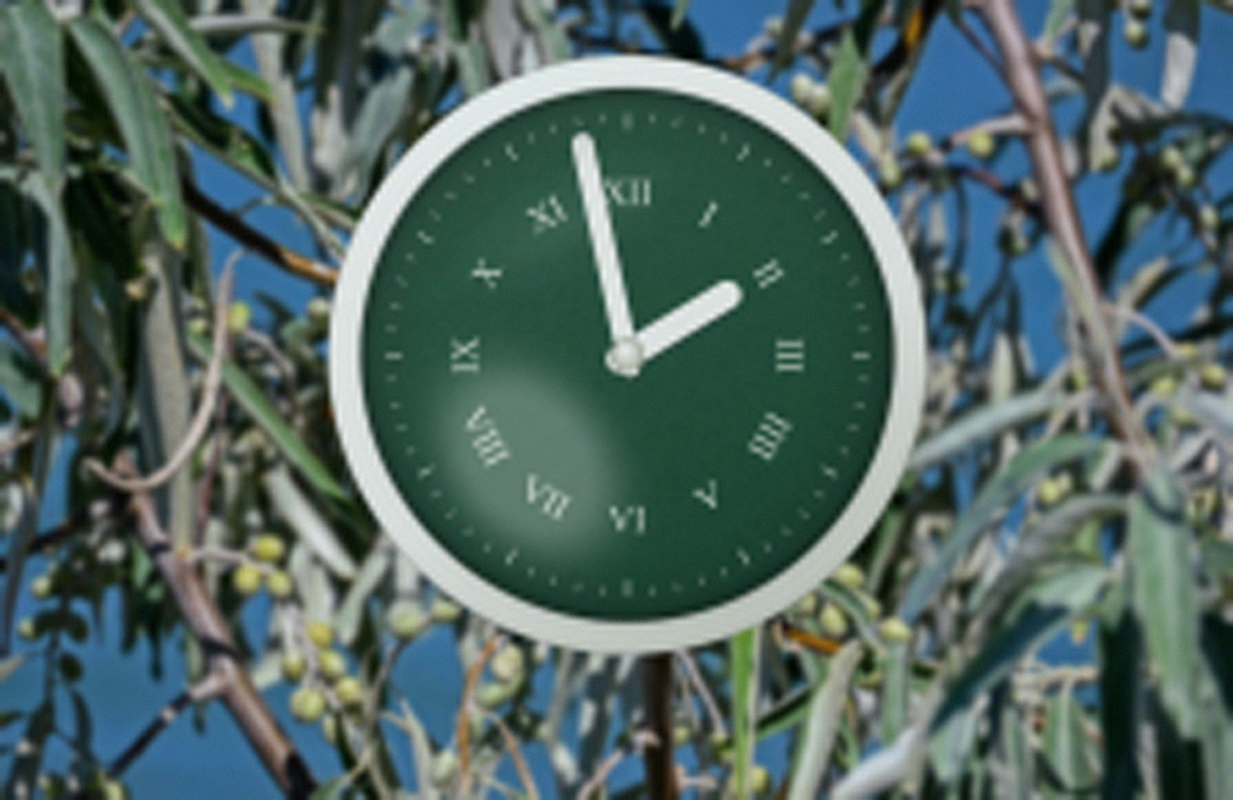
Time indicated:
1 h 58 min
